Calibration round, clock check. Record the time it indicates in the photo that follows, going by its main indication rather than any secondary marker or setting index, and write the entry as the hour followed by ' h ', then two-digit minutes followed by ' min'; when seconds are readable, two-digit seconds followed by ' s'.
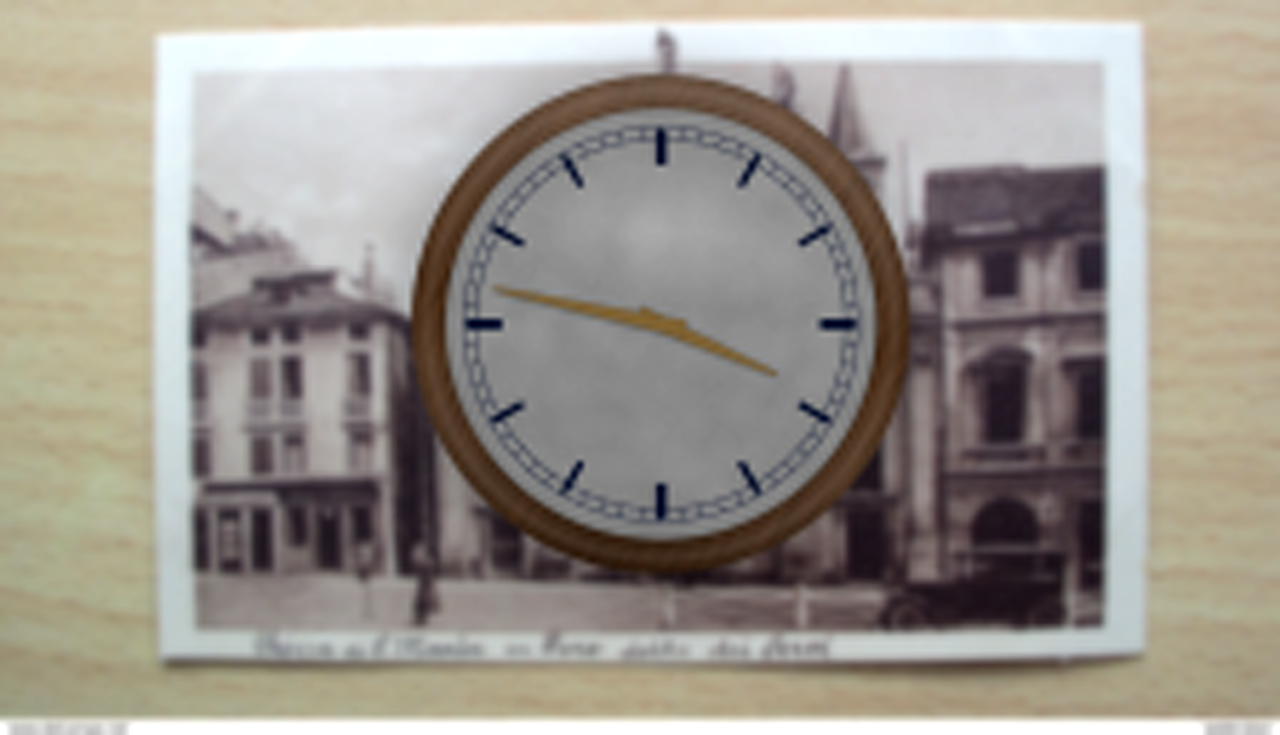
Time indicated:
3 h 47 min
